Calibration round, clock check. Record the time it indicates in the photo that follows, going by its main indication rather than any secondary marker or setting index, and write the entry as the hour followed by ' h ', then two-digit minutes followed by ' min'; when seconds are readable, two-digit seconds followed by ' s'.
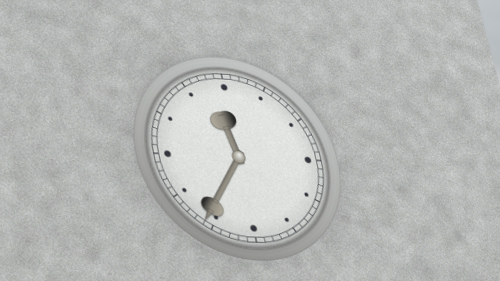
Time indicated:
11 h 36 min
